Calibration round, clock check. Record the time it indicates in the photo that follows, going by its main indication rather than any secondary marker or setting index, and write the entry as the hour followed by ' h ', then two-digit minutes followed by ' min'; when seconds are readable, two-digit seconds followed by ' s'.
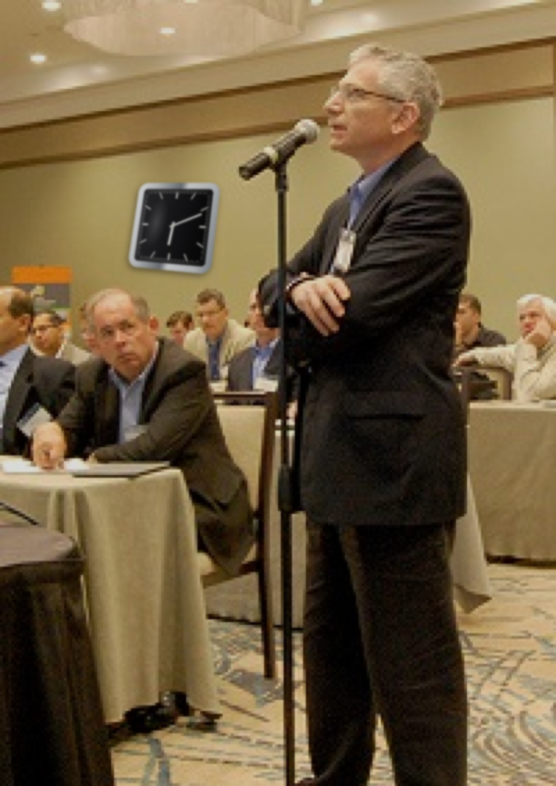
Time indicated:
6 h 11 min
